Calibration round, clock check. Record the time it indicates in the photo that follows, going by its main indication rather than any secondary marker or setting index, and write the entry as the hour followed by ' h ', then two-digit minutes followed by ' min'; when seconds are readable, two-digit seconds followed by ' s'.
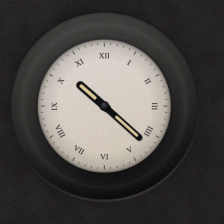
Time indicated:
10 h 22 min
